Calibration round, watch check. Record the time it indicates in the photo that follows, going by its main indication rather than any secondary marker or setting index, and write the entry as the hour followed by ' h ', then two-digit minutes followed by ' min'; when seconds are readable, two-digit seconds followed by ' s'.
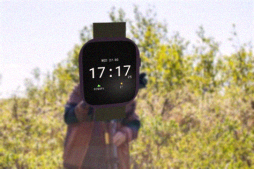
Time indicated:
17 h 17 min
